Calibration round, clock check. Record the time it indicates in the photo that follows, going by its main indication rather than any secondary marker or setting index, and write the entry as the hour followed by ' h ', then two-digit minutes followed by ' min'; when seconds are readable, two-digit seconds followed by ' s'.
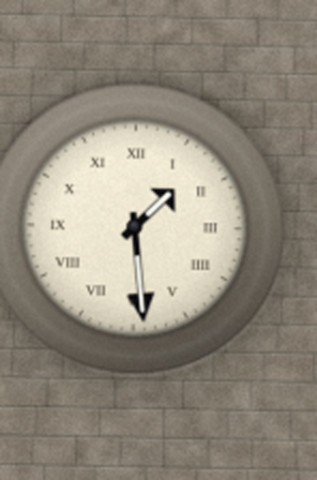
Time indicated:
1 h 29 min
